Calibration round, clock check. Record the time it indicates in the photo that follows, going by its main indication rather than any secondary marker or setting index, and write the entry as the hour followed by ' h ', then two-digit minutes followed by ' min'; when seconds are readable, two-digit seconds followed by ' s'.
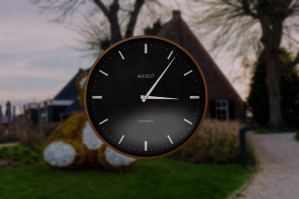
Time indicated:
3 h 06 min
